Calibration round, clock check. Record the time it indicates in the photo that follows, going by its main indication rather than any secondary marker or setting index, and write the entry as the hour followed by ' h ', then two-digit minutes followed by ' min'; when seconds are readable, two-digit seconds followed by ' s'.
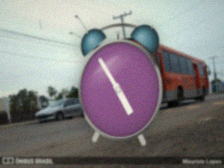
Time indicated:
4 h 54 min
